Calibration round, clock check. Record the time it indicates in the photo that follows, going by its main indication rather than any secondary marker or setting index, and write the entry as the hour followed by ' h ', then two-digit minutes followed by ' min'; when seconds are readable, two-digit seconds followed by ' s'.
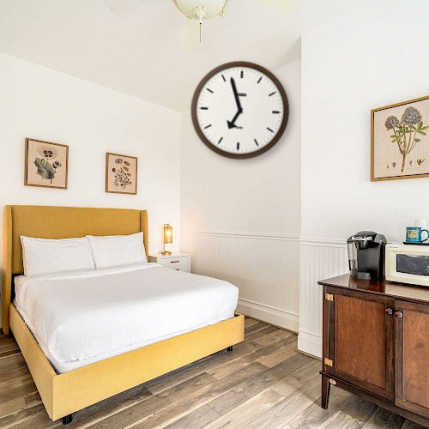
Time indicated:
6 h 57 min
